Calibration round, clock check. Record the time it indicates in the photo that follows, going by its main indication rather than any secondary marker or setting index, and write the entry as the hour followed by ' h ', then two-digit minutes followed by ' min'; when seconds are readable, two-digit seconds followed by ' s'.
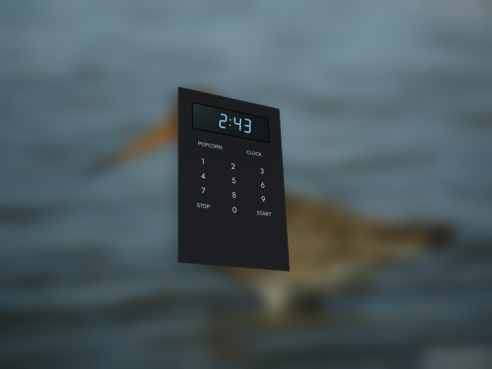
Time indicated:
2 h 43 min
